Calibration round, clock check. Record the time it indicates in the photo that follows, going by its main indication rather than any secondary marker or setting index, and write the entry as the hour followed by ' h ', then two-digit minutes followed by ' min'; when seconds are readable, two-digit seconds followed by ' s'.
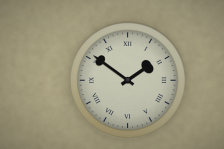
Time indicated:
1 h 51 min
